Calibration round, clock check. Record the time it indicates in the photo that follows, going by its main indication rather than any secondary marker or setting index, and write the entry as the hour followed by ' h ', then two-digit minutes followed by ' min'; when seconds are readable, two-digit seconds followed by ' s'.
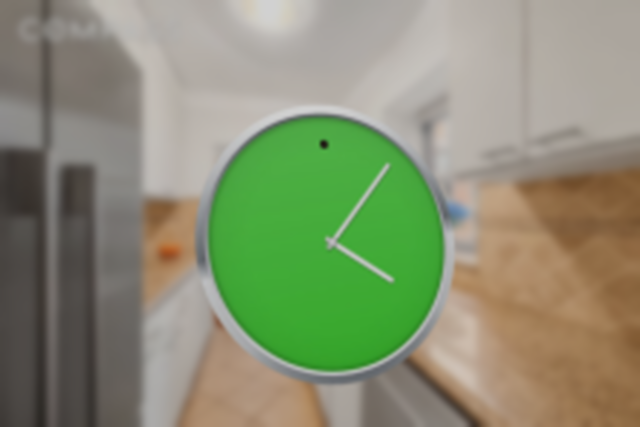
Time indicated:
4 h 07 min
